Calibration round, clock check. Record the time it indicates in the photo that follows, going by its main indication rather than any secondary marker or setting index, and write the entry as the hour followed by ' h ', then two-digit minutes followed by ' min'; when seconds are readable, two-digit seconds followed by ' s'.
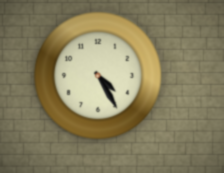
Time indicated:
4 h 25 min
